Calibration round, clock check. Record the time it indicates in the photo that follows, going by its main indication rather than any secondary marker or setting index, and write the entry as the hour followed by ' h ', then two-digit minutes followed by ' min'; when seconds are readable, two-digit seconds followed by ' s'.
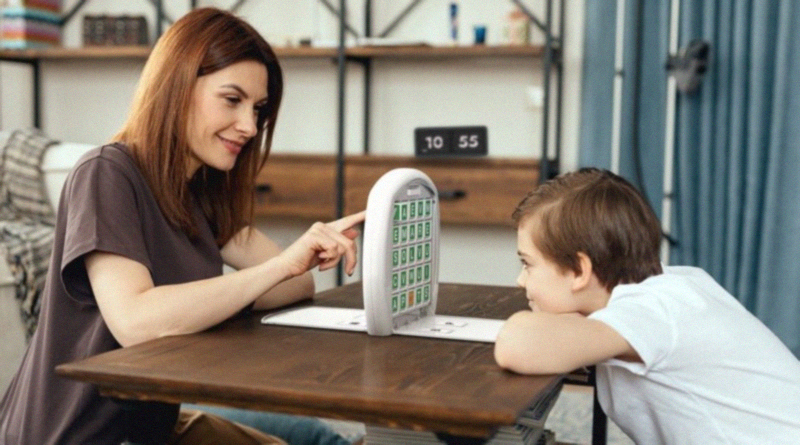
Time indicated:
10 h 55 min
